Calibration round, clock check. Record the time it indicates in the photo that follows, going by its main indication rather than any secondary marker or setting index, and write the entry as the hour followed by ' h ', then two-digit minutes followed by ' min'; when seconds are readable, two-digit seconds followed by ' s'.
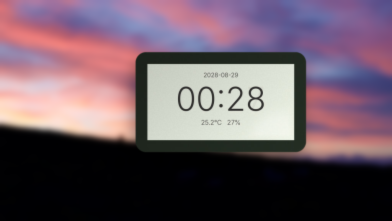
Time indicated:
0 h 28 min
